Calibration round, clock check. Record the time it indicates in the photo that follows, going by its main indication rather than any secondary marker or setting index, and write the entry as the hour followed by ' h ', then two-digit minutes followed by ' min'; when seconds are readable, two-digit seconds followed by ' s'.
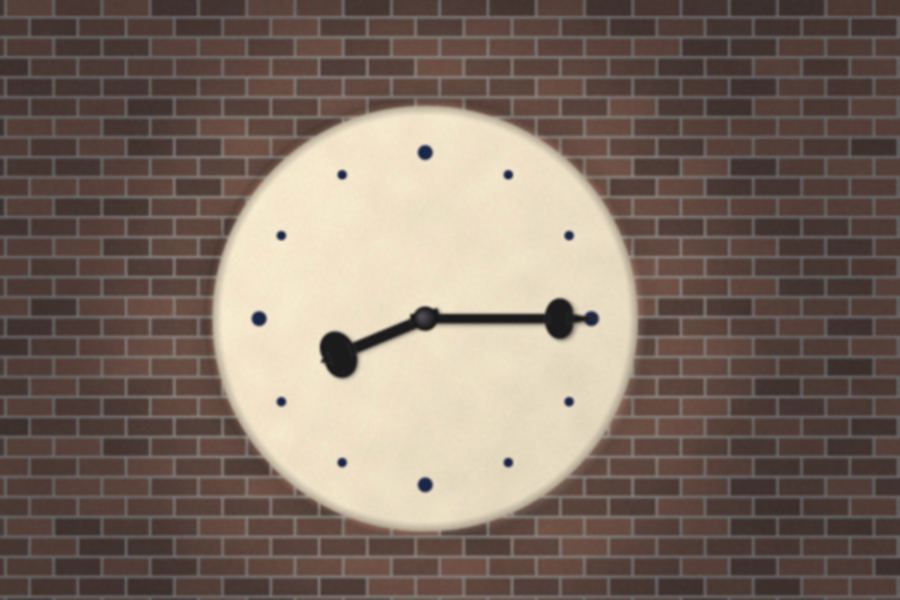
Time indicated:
8 h 15 min
